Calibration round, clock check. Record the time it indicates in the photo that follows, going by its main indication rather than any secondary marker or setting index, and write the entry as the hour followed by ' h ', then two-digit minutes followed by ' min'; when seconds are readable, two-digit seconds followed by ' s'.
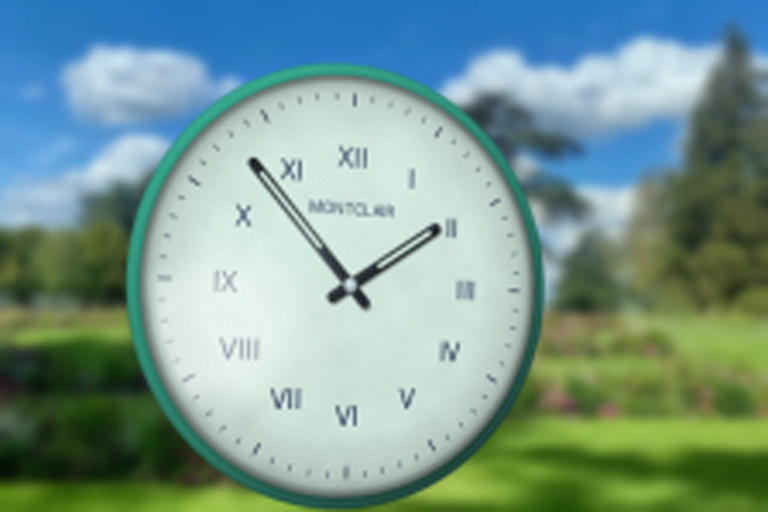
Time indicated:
1 h 53 min
